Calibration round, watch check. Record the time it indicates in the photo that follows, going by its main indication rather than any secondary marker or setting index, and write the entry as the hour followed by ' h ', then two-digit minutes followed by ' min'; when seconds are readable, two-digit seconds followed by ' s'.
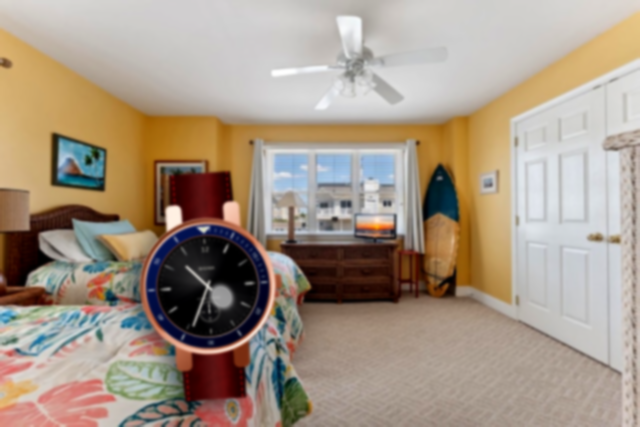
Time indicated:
10 h 34 min
